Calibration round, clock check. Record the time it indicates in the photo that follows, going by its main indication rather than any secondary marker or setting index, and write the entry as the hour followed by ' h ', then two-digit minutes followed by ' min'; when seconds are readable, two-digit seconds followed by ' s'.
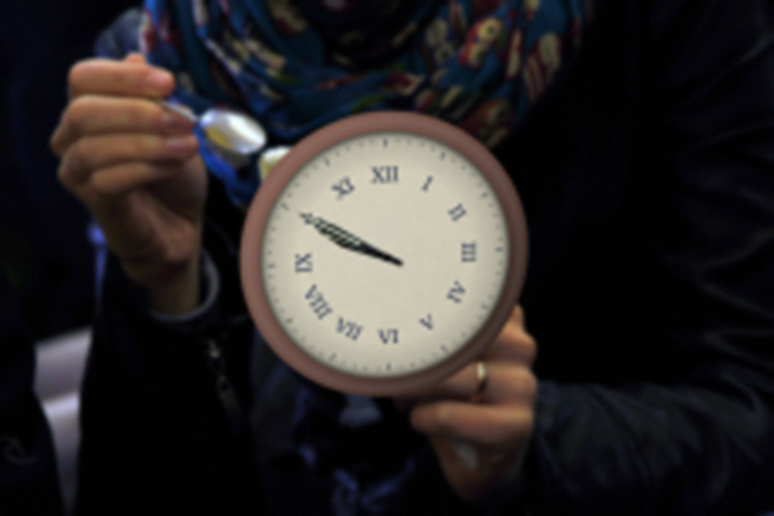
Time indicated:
9 h 50 min
